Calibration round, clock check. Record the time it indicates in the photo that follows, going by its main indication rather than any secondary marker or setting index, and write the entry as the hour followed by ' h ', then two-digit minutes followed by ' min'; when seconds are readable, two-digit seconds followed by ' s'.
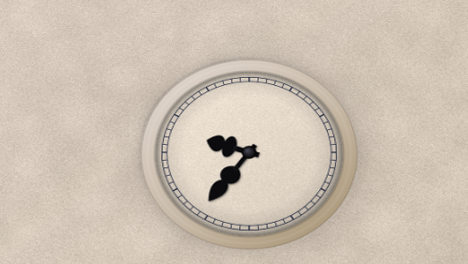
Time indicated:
9 h 36 min
